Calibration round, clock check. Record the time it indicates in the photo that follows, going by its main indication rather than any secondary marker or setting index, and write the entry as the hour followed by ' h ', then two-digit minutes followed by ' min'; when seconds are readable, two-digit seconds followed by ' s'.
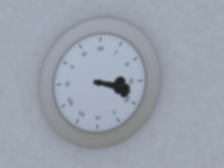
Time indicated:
3 h 18 min
